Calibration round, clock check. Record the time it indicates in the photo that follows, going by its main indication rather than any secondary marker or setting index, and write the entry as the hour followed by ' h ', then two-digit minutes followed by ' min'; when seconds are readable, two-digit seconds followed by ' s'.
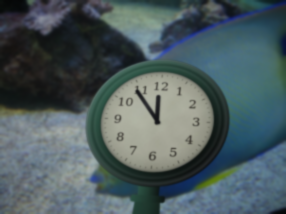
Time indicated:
11 h 54 min
